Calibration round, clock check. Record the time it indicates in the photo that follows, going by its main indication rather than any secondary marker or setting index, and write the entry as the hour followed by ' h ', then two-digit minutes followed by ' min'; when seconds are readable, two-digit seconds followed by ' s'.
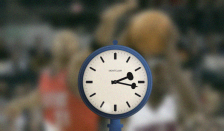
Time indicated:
2 h 17 min
